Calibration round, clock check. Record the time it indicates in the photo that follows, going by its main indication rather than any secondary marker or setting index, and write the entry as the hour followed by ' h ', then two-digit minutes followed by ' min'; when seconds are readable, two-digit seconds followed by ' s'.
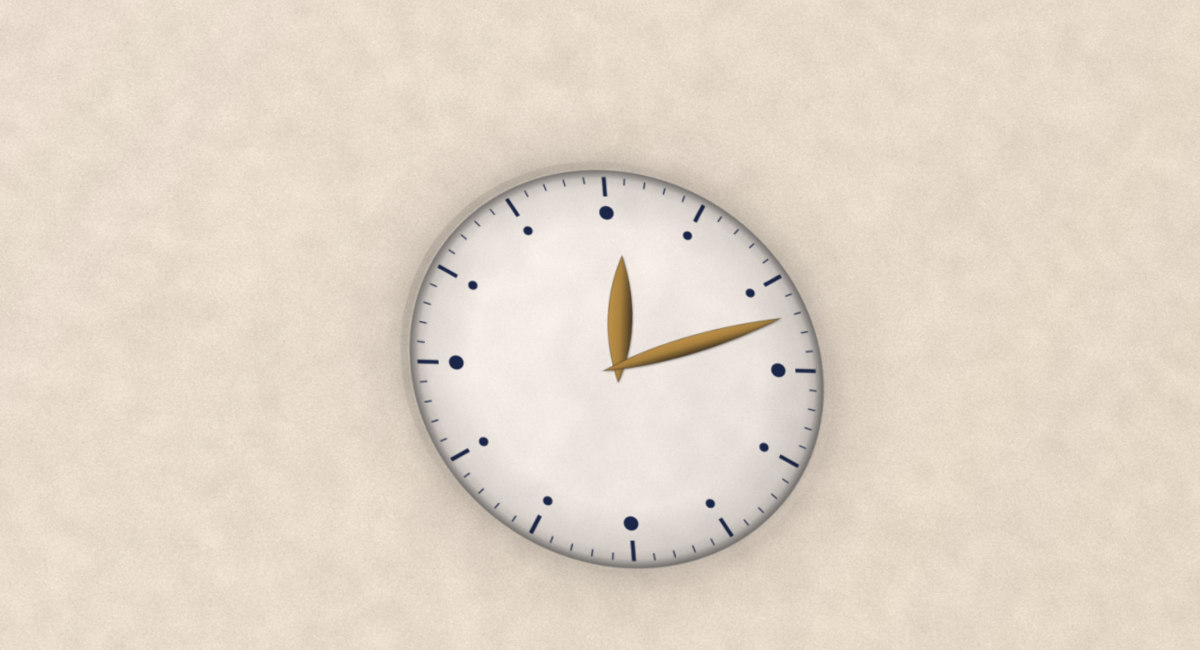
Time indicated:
12 h 12 min
